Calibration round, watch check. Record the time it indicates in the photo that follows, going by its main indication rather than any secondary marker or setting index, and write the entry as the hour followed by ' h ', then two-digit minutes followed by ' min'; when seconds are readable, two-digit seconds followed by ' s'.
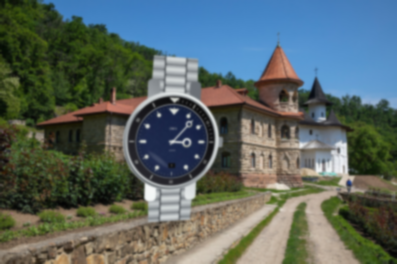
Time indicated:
3 h 07 min
